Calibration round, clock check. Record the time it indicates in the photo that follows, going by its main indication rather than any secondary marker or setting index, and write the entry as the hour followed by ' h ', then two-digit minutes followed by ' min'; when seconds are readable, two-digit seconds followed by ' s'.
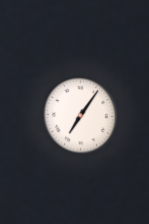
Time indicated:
7 h 06 min
